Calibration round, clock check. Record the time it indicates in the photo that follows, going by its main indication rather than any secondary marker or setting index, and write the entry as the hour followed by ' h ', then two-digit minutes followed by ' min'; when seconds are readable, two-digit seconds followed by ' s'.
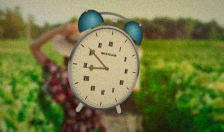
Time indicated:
8 h 51 min
